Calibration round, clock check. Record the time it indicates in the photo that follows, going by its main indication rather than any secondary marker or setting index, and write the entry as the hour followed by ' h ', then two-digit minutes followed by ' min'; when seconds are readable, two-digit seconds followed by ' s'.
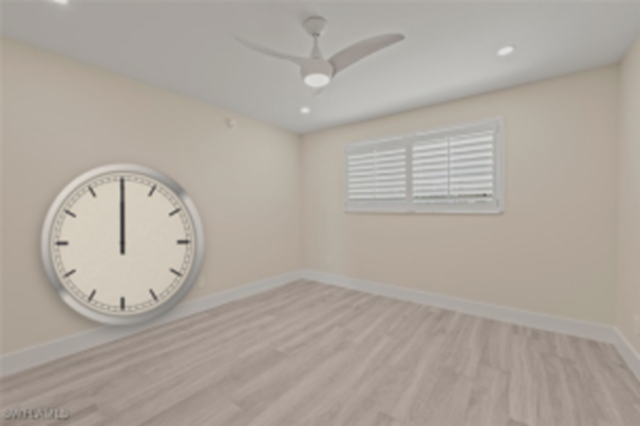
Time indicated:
12 h 00 min
